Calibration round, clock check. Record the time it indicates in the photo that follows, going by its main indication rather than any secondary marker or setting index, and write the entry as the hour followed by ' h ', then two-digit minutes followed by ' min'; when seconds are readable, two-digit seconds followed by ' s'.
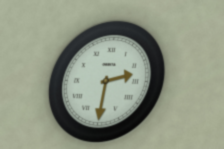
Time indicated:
2 h 30 min
